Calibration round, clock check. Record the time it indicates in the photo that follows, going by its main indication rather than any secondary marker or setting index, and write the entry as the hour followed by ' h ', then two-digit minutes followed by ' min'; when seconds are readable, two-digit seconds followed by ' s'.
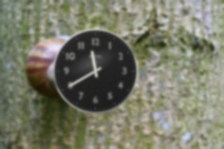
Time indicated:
11 h 40 min
